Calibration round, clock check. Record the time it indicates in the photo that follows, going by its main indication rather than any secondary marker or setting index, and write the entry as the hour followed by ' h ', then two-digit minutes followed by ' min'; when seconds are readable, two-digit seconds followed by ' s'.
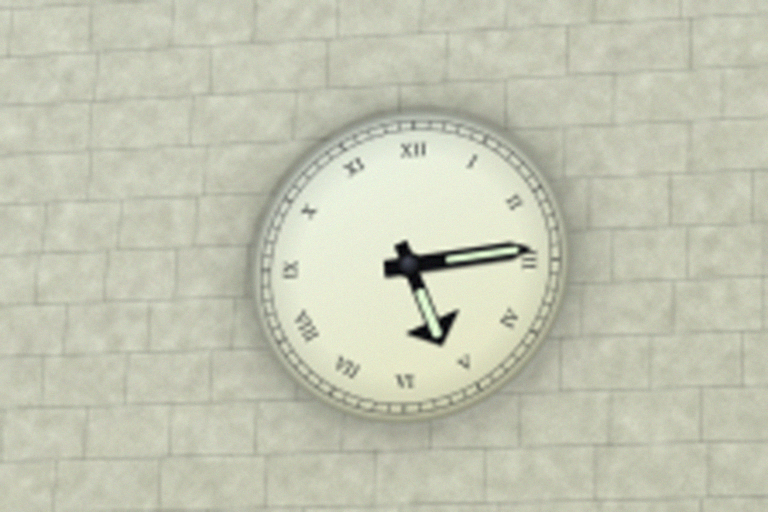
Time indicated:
5 h 14 min
